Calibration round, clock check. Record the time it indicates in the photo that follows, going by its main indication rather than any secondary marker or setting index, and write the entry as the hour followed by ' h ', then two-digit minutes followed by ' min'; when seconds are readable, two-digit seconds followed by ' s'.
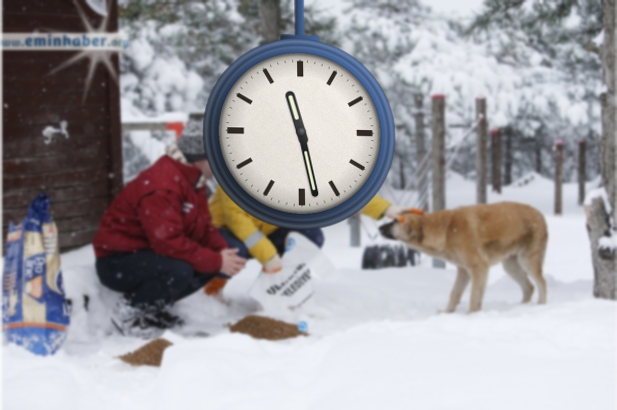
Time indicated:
11 h 28 min
